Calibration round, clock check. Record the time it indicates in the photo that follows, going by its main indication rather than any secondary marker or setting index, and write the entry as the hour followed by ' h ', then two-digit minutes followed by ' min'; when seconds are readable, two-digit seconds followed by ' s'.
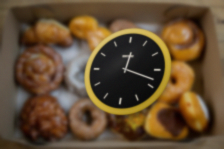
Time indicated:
12 h 18 min
